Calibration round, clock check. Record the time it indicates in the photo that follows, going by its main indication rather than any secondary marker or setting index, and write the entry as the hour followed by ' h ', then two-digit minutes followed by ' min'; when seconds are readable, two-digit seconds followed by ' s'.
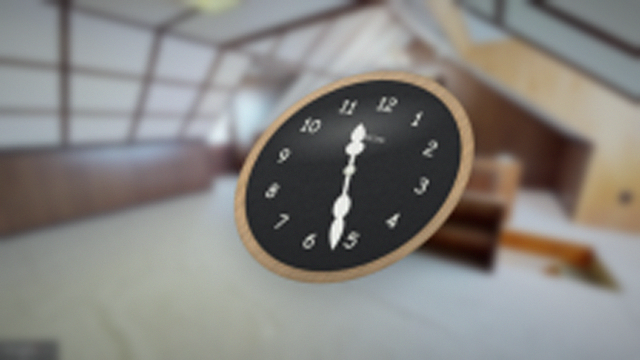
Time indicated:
11 h 27 min
